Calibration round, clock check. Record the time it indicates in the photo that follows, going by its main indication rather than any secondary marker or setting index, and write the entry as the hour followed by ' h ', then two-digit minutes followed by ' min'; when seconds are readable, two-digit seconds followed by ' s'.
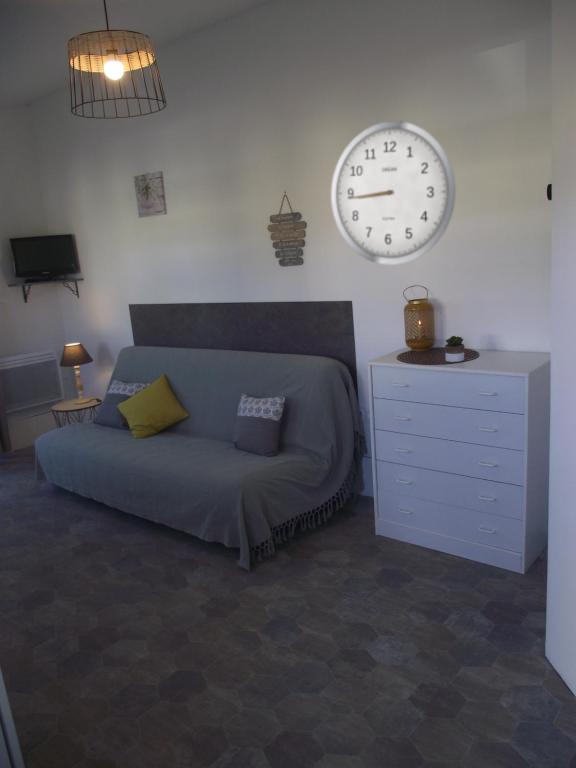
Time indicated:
8 h 44 min
